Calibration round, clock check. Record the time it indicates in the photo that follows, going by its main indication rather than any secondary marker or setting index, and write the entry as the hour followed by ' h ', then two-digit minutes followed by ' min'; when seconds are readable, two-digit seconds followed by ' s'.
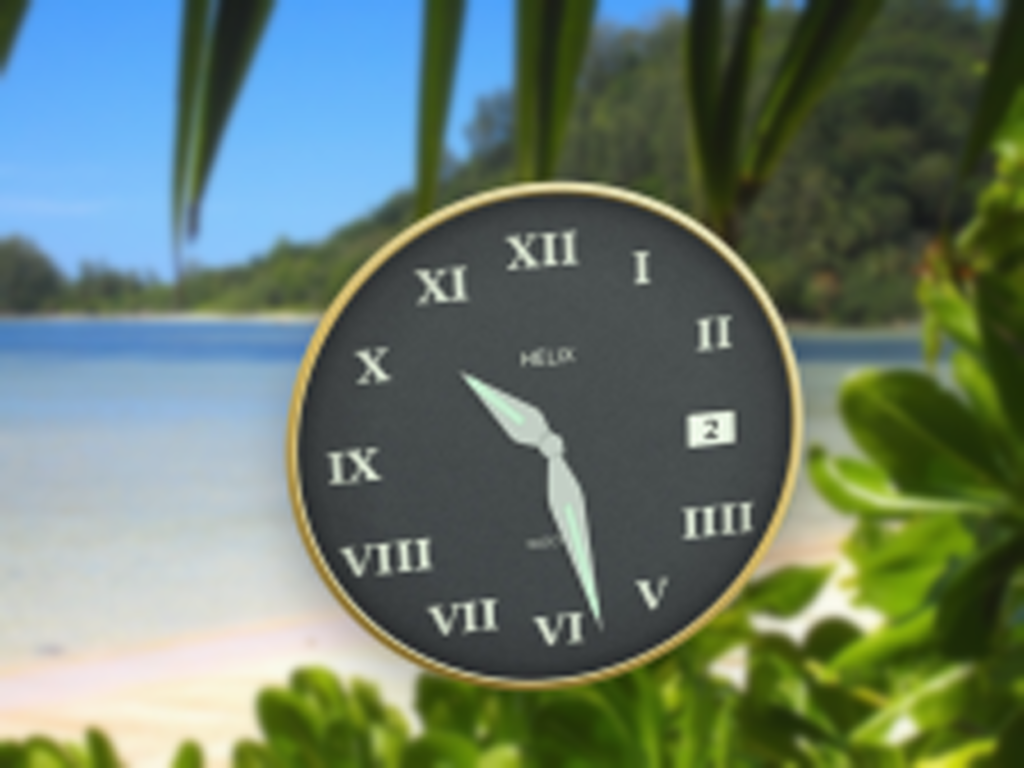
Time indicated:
10 h 28 min
